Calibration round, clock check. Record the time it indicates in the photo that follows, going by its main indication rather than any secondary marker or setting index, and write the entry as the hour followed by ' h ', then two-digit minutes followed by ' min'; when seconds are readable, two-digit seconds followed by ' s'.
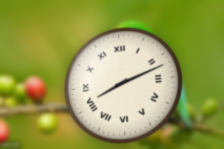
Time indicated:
8 h 12 min
